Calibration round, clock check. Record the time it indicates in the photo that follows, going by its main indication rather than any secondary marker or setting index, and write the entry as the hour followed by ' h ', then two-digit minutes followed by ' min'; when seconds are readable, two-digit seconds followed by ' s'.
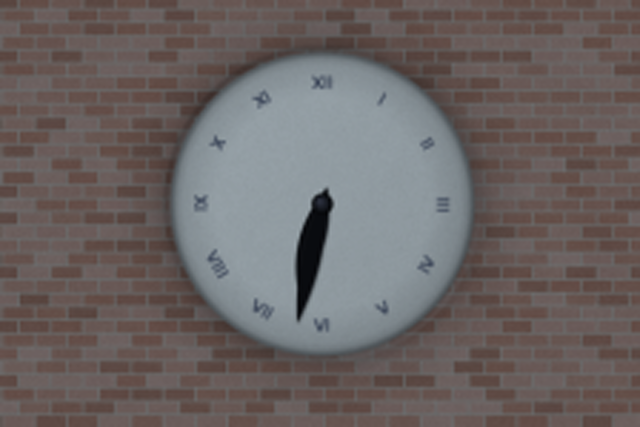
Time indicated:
6 h 32 min
